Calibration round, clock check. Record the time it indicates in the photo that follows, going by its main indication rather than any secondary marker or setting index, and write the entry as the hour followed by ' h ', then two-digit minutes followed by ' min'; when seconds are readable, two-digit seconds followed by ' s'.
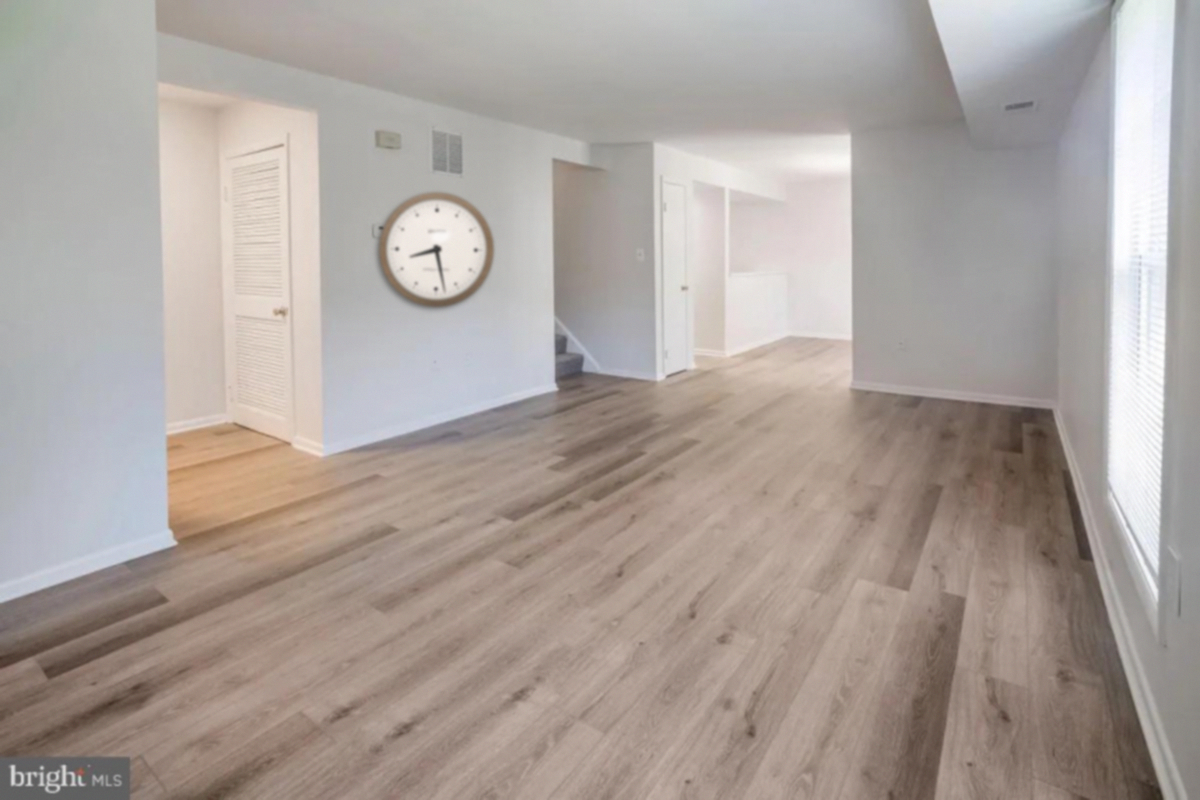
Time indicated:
8 h 28 min
